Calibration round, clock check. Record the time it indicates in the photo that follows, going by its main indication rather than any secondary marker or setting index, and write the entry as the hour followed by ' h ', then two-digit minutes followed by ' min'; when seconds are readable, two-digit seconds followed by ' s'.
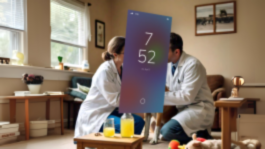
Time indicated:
7 h 52 min
